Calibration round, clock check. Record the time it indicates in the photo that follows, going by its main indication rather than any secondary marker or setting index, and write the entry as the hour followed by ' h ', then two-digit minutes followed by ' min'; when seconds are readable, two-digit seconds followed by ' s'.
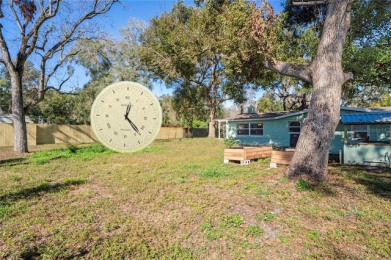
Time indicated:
12 h 23 min
